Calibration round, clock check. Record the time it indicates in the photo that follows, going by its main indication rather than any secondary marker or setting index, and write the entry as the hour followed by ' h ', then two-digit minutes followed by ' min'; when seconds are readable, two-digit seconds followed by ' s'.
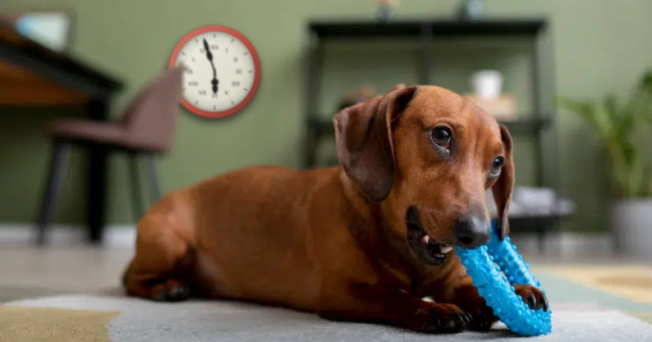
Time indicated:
5 h 57 min
